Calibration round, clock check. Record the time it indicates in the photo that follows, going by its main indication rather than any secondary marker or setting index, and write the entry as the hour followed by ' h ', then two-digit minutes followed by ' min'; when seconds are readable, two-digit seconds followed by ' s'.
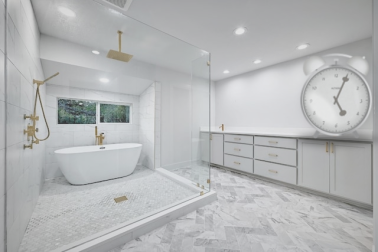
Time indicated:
5 h 04 min
